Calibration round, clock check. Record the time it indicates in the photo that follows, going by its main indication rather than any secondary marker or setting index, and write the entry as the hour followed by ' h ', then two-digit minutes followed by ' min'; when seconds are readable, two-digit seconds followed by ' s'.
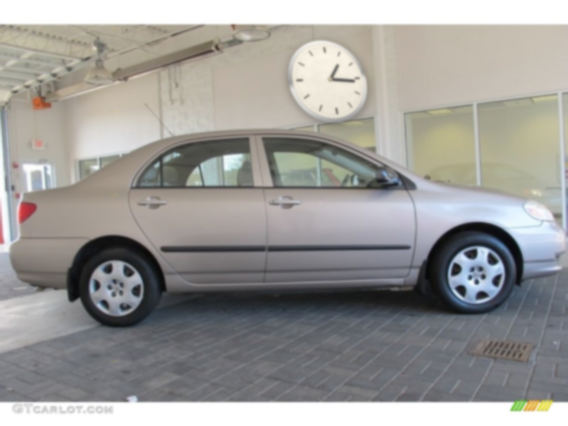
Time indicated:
1 h 16 min
